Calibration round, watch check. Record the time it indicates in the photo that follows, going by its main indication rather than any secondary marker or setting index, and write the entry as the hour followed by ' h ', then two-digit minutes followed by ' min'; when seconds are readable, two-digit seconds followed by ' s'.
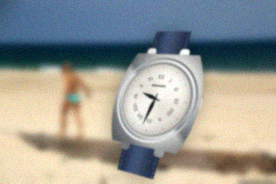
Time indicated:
9 h 32 min
